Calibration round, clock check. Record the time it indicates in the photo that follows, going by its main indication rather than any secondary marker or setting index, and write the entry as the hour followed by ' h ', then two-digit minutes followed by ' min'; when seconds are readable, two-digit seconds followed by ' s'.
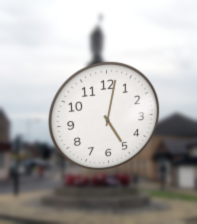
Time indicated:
5 h 02 min
